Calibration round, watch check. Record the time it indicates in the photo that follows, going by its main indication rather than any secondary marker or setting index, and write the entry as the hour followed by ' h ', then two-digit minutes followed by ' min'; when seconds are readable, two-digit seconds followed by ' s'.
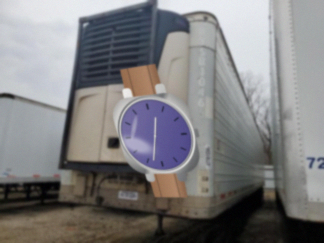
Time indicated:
12 h 33 min
